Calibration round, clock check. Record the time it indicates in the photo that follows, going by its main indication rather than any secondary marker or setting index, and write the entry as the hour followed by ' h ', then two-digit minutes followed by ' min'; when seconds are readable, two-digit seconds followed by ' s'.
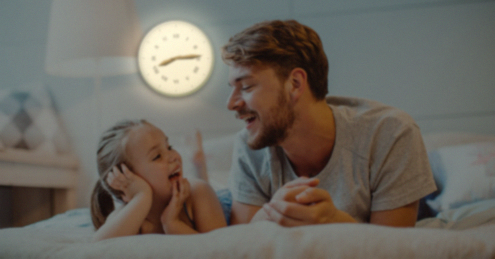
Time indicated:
8 h 14 min
